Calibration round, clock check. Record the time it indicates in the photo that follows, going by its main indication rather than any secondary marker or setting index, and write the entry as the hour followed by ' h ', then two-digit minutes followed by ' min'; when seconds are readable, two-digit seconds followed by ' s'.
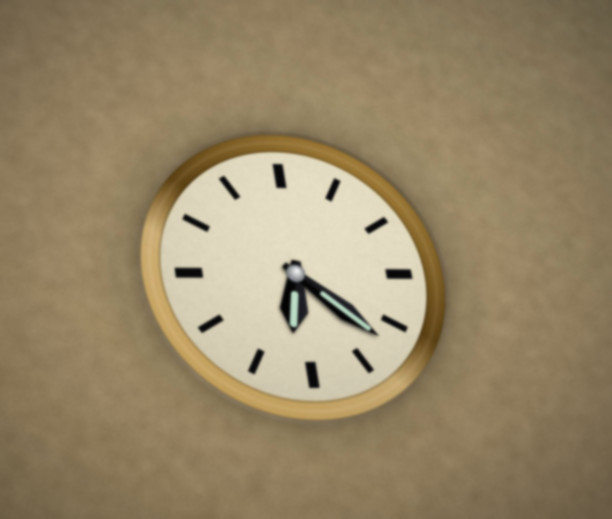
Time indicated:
6 h 22 min
